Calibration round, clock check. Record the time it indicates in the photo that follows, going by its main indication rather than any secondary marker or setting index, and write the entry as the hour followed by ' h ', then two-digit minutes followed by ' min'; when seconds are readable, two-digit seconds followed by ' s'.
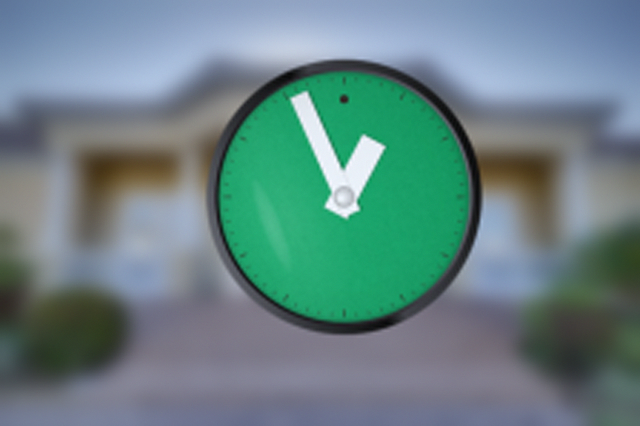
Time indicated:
12 h 56 min
